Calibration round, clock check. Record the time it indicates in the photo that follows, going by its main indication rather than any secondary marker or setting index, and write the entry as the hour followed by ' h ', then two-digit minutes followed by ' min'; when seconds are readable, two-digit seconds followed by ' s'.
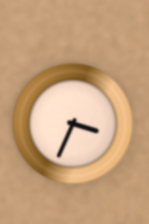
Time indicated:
3 h 34 min
